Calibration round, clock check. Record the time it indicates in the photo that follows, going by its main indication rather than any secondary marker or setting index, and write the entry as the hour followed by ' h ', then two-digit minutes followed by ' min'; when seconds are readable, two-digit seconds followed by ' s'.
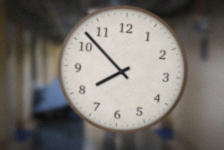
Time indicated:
7 h 52 min
